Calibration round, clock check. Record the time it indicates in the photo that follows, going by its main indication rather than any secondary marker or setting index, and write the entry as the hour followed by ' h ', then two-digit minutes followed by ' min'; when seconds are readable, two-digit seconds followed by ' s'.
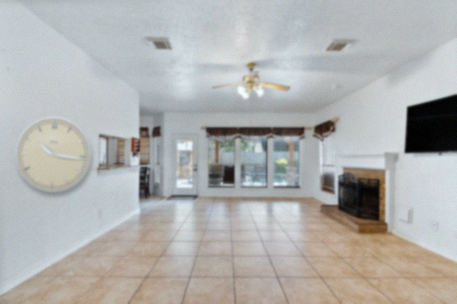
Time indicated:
10 h 16 min
